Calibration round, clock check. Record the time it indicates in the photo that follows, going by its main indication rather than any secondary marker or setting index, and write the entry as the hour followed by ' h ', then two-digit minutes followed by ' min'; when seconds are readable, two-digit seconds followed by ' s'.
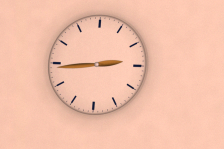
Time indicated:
2 h 44 min
